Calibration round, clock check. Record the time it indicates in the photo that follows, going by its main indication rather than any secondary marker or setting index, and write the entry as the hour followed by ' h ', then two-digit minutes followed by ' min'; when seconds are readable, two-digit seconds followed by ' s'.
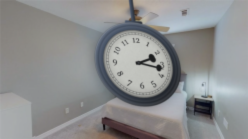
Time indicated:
2 h 17 min
